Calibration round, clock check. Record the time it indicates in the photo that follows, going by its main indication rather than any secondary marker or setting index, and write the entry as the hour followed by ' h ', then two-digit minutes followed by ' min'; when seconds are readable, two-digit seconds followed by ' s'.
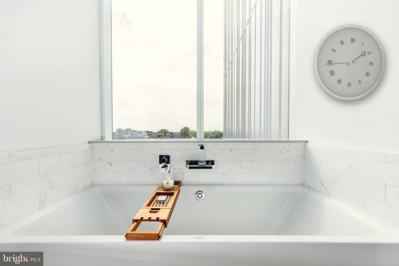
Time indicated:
1 h 44 min
